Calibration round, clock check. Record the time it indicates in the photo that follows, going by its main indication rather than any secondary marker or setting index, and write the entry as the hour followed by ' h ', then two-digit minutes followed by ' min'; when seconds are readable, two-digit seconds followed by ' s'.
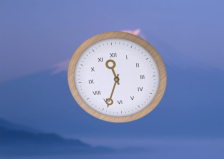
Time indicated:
11 h 34 min
